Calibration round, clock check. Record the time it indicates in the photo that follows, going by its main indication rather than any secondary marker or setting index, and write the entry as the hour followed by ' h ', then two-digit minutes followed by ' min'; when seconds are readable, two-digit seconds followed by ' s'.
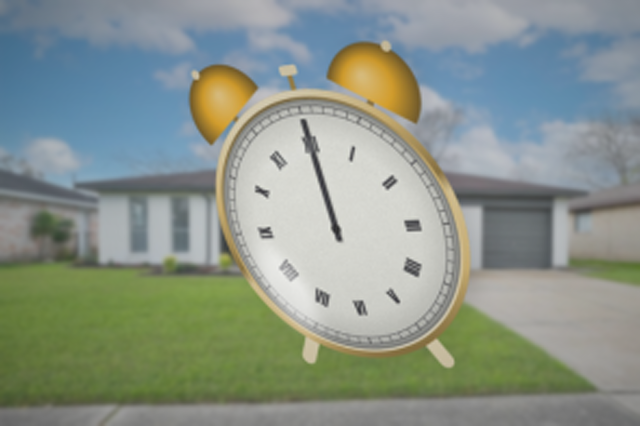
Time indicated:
12 h 00 min
